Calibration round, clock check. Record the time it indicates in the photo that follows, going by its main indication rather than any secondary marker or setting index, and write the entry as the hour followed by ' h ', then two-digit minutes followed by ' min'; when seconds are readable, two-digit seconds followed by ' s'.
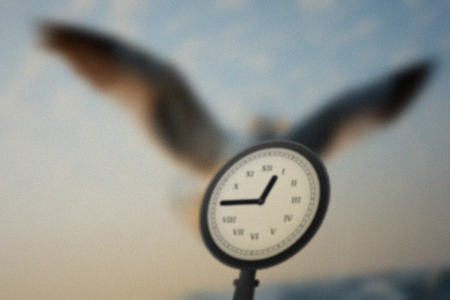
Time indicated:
12 h 45 min
